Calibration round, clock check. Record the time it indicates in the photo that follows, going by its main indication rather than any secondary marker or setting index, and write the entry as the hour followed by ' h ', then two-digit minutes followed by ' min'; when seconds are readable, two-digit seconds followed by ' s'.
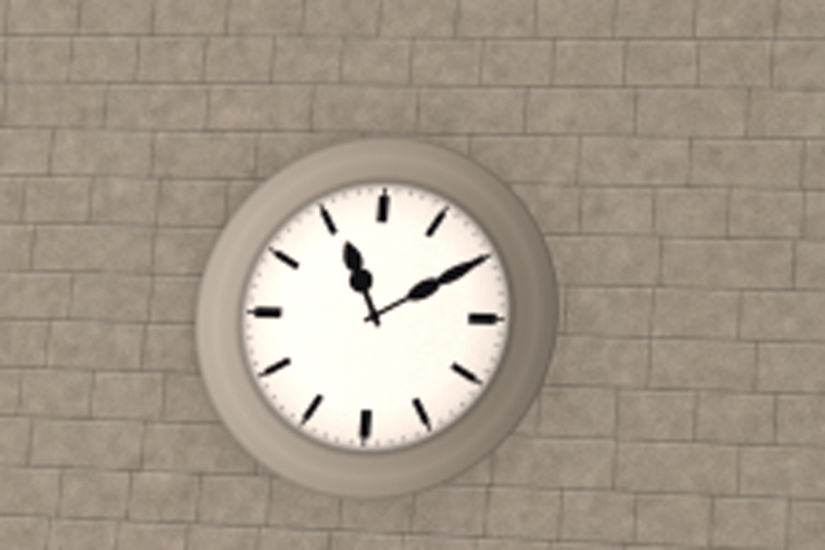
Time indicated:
11 h 10 min
